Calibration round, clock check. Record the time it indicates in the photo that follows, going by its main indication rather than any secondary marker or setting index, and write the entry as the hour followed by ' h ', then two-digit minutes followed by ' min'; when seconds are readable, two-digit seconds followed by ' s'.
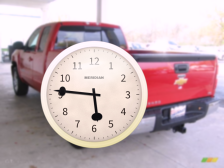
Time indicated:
5 h 46 min
